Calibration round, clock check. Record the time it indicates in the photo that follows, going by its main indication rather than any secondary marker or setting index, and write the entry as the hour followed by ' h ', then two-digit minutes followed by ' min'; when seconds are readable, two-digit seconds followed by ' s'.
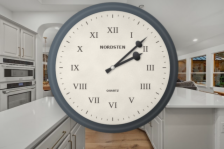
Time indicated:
2 h 08 min
